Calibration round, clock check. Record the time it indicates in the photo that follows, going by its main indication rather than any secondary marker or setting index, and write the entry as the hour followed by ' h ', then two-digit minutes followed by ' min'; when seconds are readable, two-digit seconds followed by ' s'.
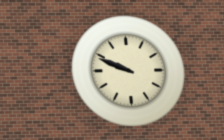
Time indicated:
9 h 49 min
